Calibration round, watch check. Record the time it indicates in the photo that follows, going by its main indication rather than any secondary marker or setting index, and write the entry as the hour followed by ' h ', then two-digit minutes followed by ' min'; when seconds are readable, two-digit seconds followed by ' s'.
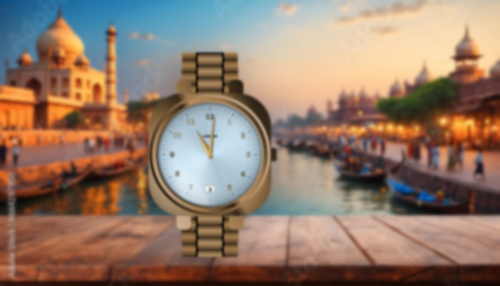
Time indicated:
11 h 01 min
